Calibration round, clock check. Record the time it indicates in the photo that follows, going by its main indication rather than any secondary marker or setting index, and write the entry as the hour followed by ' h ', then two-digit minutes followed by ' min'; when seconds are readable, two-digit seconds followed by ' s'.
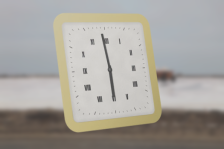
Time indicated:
5 h 59 min
